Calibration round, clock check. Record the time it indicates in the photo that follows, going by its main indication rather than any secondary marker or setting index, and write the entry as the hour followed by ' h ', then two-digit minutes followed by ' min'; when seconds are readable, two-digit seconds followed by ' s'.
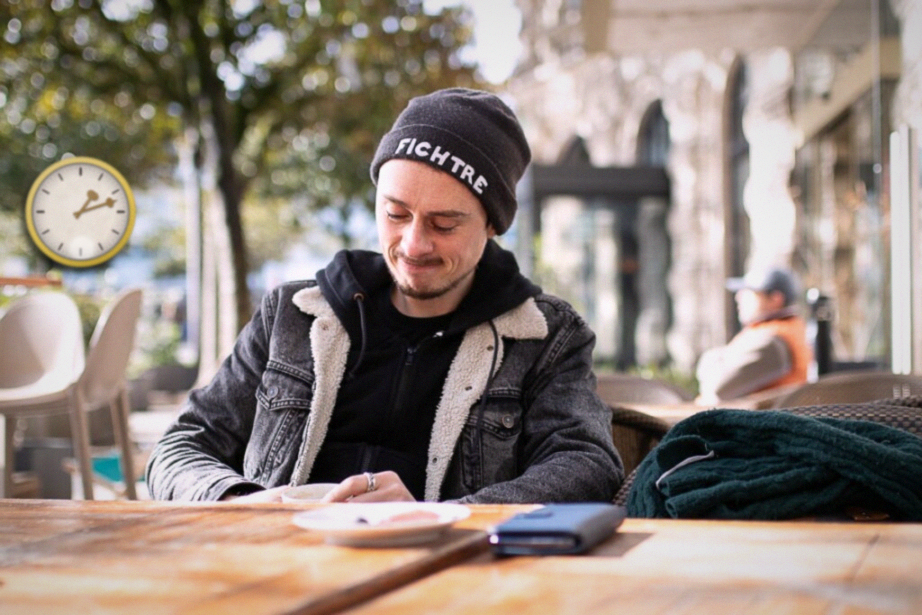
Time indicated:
1 h 12 min
